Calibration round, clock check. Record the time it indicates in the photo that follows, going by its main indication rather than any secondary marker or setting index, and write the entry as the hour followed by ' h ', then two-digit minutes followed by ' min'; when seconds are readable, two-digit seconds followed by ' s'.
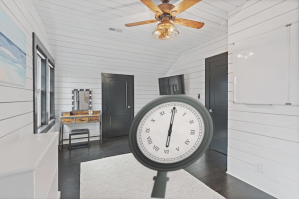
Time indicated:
6 h 00 min
